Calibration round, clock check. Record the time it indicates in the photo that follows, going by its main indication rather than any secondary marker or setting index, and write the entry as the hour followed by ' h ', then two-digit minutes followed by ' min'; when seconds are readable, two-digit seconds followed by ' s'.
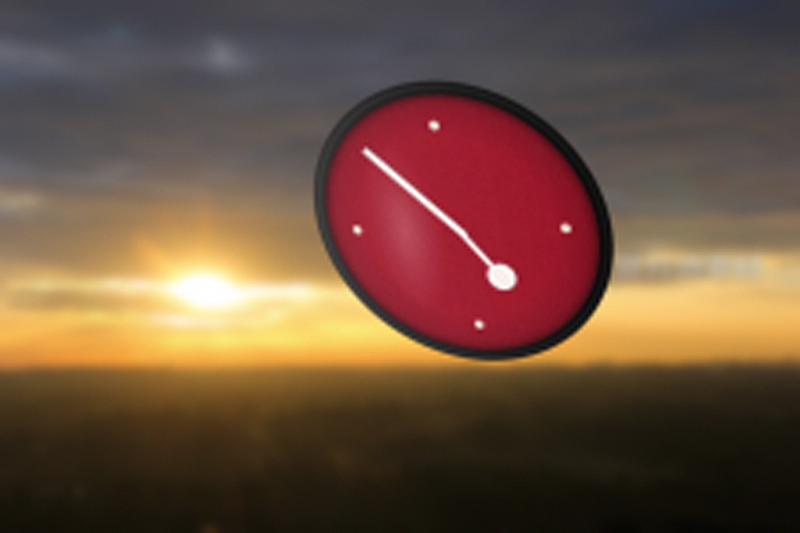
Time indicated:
4 h 53 min
